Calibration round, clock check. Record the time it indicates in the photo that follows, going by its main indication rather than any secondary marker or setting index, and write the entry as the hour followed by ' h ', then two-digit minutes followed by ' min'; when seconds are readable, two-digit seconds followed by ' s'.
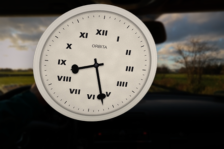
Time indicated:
8 h 27 min
